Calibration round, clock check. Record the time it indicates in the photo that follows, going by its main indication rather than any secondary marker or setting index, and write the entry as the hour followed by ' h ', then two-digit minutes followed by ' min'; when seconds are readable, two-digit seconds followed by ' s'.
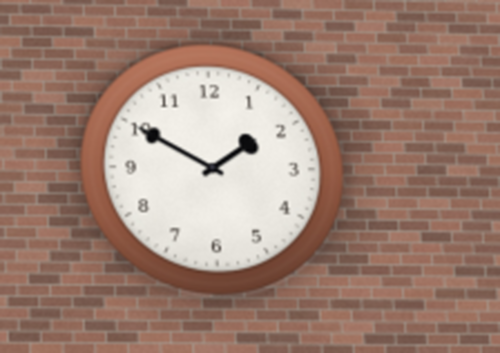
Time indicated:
1 h 50 min
